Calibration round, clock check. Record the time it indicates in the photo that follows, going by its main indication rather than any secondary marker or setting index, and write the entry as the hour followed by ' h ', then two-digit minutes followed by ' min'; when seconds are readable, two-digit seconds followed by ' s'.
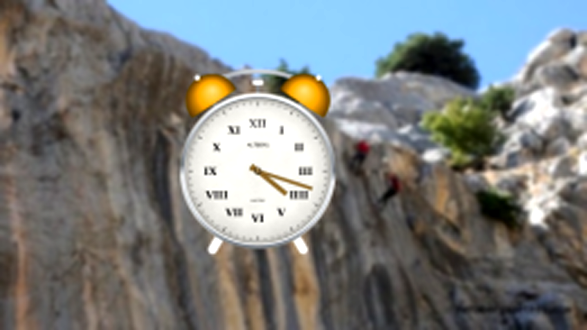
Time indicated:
4 h 18 min
